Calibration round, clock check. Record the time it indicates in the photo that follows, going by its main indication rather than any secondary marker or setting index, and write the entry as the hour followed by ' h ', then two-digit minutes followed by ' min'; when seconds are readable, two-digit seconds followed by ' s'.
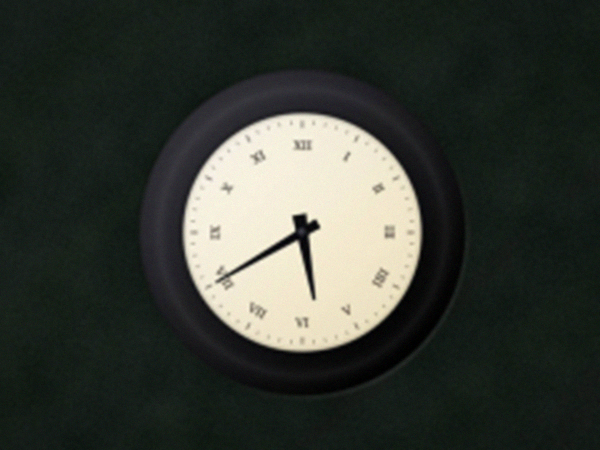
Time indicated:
5 h 40 min
